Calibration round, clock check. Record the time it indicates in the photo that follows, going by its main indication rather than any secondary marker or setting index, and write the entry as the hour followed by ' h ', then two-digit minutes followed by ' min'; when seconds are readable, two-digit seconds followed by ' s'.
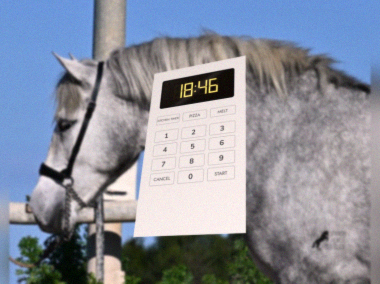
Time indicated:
18 h 46 min
